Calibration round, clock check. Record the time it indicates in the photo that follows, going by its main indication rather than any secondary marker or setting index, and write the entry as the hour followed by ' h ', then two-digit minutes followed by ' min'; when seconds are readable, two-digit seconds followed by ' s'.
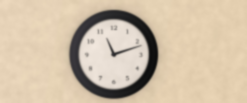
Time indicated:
11 h 12 min
